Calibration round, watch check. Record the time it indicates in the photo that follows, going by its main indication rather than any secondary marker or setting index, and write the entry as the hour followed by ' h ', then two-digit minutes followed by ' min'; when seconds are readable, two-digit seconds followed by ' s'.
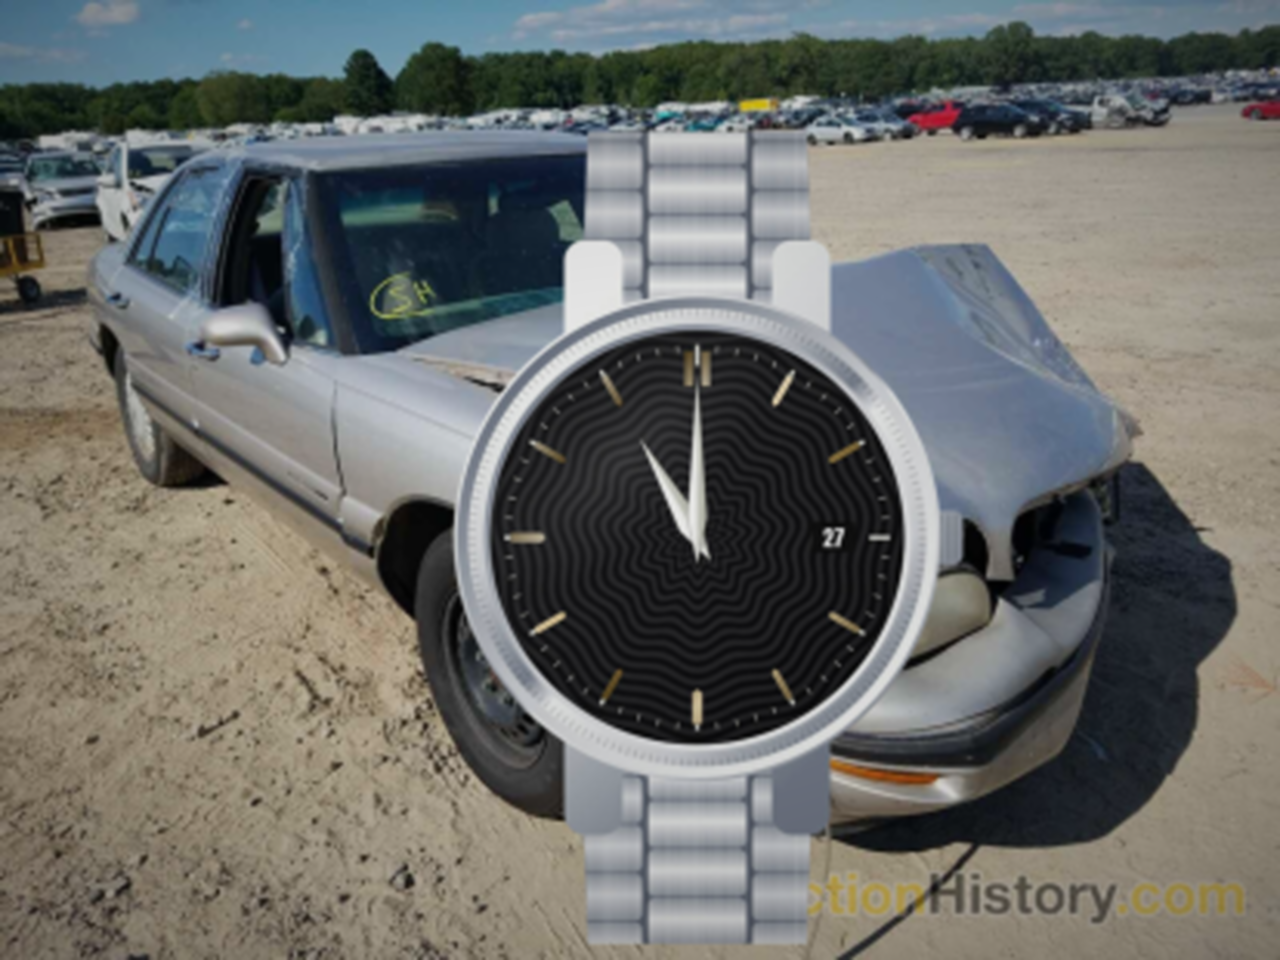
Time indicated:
11 h 00 min
